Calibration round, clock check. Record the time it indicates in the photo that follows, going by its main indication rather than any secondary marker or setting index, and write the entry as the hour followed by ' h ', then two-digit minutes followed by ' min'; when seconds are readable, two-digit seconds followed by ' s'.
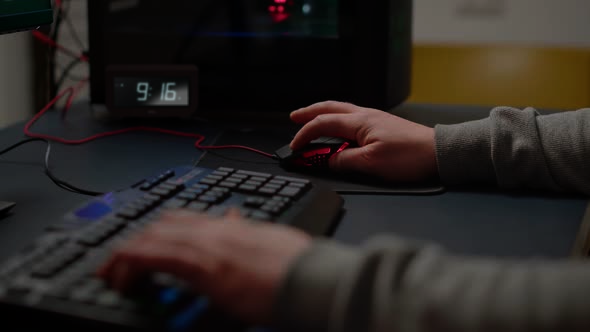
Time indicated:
9 h 16 min
